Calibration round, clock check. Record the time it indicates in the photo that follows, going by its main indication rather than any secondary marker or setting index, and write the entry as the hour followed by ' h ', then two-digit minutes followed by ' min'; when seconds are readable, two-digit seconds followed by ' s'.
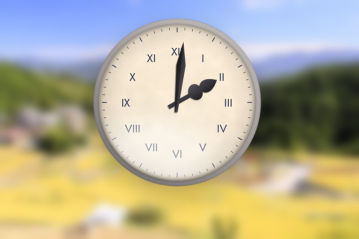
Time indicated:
2 h 01 min
